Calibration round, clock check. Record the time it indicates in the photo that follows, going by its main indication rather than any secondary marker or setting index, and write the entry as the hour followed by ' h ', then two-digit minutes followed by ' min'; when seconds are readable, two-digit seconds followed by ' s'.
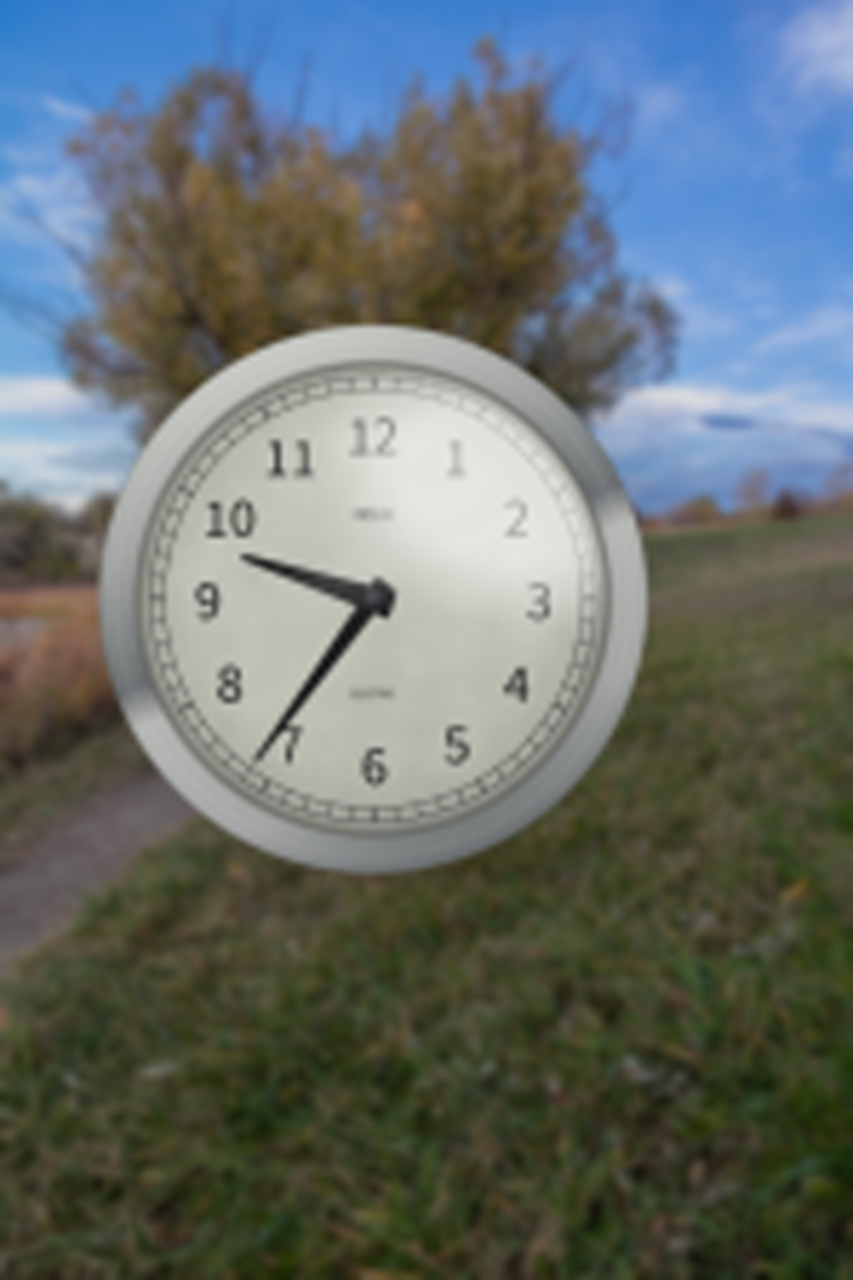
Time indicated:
9 h 36 min
